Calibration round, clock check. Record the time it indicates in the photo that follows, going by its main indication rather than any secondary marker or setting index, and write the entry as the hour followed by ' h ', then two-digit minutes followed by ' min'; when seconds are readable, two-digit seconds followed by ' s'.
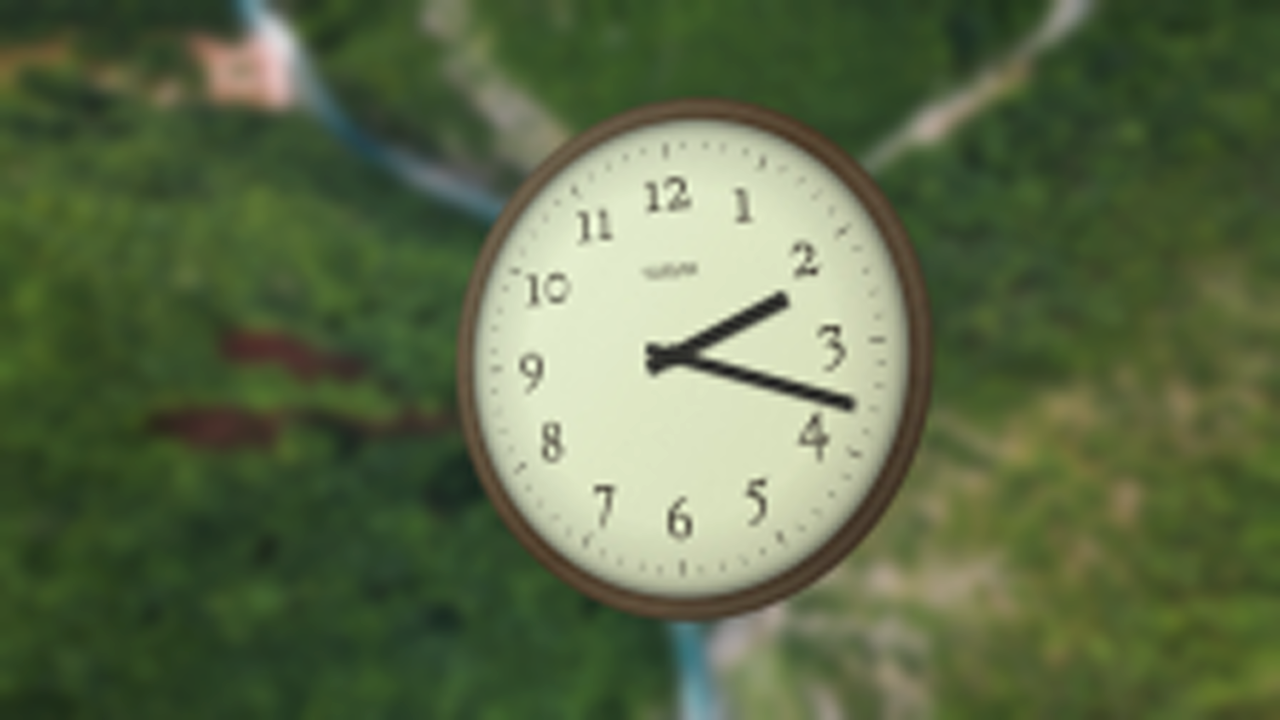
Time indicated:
2 h 18 min
